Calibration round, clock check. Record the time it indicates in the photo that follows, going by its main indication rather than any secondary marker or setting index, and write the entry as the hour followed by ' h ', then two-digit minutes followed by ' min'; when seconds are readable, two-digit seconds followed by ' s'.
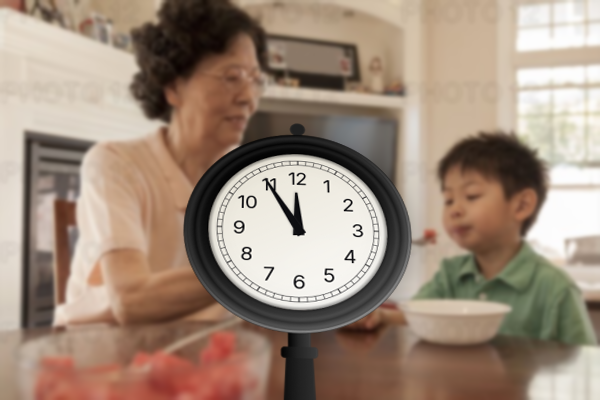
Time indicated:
11 h 55 min
